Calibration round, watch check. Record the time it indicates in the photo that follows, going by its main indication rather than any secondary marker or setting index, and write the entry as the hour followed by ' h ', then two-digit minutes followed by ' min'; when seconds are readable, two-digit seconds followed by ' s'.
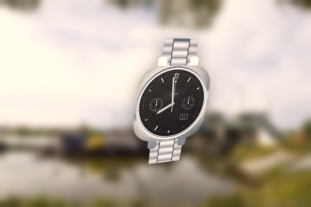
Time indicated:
7 h 59 min
